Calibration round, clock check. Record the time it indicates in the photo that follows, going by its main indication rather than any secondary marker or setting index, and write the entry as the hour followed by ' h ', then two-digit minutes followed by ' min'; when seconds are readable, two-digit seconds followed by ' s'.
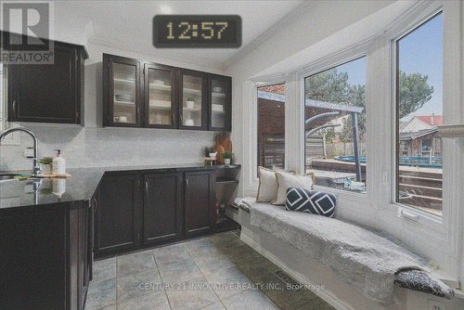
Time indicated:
12 h 57 min
